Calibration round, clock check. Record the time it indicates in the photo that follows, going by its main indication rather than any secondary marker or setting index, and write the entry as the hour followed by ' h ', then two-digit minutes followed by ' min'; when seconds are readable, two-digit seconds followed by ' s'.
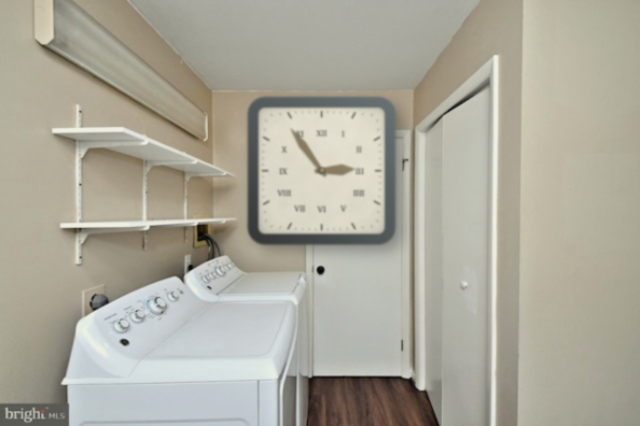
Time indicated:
2 h 54 min
